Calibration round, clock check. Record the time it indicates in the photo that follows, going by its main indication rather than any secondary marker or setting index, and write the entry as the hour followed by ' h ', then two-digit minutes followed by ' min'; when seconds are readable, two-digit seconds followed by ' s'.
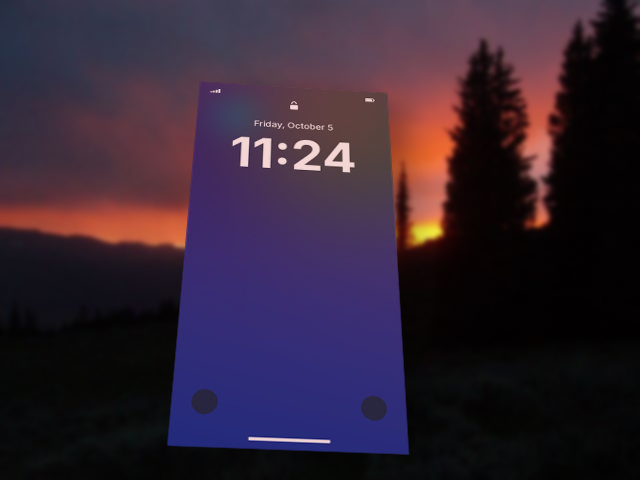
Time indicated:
11 h 24 min
